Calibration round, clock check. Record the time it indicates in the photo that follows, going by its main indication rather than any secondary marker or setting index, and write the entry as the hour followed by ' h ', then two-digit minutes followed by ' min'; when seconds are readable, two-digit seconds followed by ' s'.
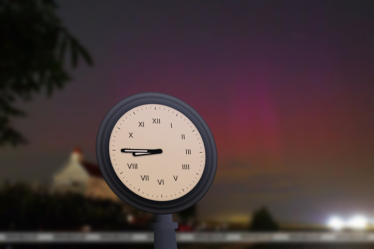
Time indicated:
8 h 45 min
